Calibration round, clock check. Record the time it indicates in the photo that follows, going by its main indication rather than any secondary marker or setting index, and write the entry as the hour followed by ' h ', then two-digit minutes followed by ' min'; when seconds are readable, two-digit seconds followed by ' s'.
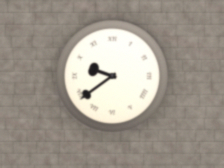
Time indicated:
9 h 39 min
